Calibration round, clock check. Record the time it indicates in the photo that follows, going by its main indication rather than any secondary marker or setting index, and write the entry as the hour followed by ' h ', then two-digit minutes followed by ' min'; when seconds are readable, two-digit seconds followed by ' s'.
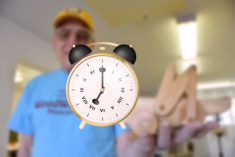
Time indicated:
7 h 00 min
